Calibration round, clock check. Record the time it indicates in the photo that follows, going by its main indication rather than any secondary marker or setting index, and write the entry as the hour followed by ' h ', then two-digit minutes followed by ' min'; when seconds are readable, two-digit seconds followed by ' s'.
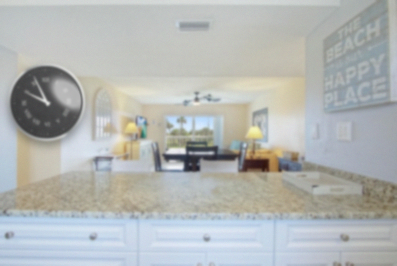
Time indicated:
9 h 56 min
